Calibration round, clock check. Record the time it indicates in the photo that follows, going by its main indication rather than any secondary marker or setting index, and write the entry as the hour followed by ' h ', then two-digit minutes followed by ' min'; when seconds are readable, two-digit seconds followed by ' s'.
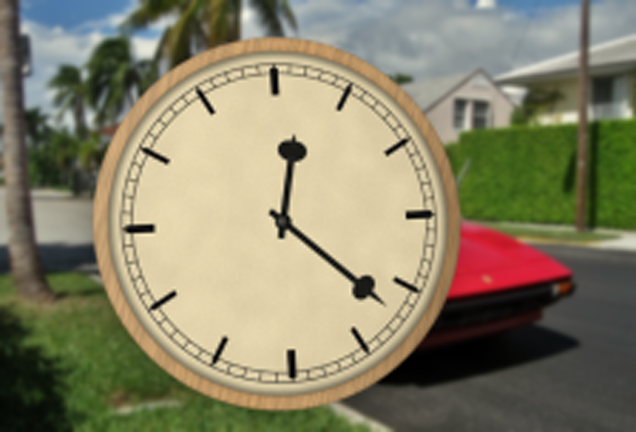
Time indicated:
12 h 22 min
